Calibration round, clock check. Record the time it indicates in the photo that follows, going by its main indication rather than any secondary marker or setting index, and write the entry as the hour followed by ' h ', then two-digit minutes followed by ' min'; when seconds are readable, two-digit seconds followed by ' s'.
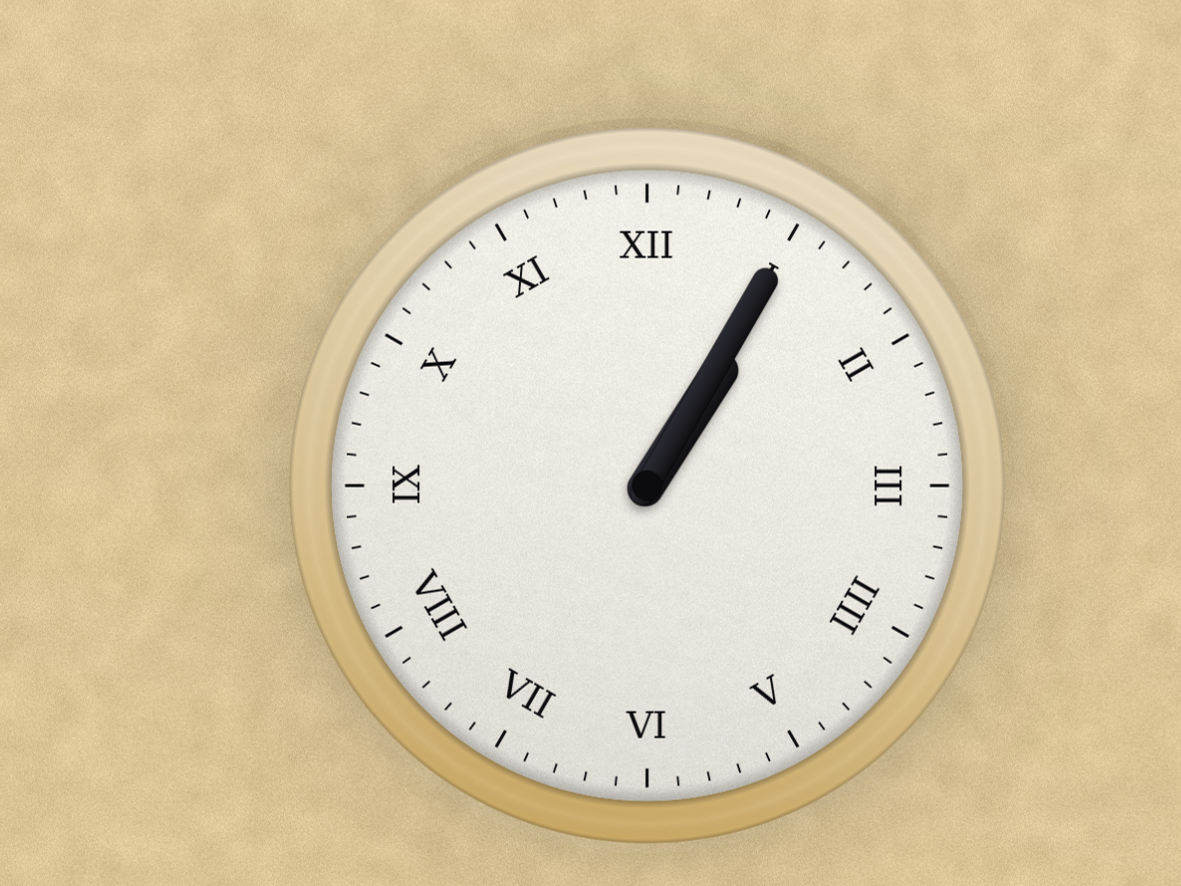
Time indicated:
1 h 05 min
